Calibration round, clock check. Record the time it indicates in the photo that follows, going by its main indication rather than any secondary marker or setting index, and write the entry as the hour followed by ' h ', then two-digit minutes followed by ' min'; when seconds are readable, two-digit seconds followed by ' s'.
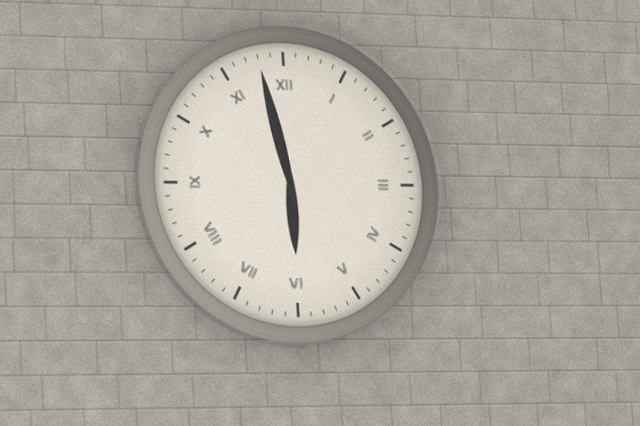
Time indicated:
5 h 58 min
